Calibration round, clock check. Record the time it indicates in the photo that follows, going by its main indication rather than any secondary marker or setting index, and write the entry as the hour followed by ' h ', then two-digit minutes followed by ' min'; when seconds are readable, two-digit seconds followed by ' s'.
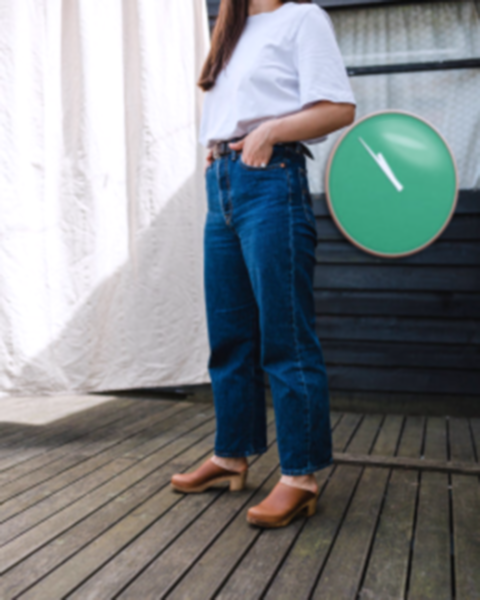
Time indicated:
10 h 53 min
